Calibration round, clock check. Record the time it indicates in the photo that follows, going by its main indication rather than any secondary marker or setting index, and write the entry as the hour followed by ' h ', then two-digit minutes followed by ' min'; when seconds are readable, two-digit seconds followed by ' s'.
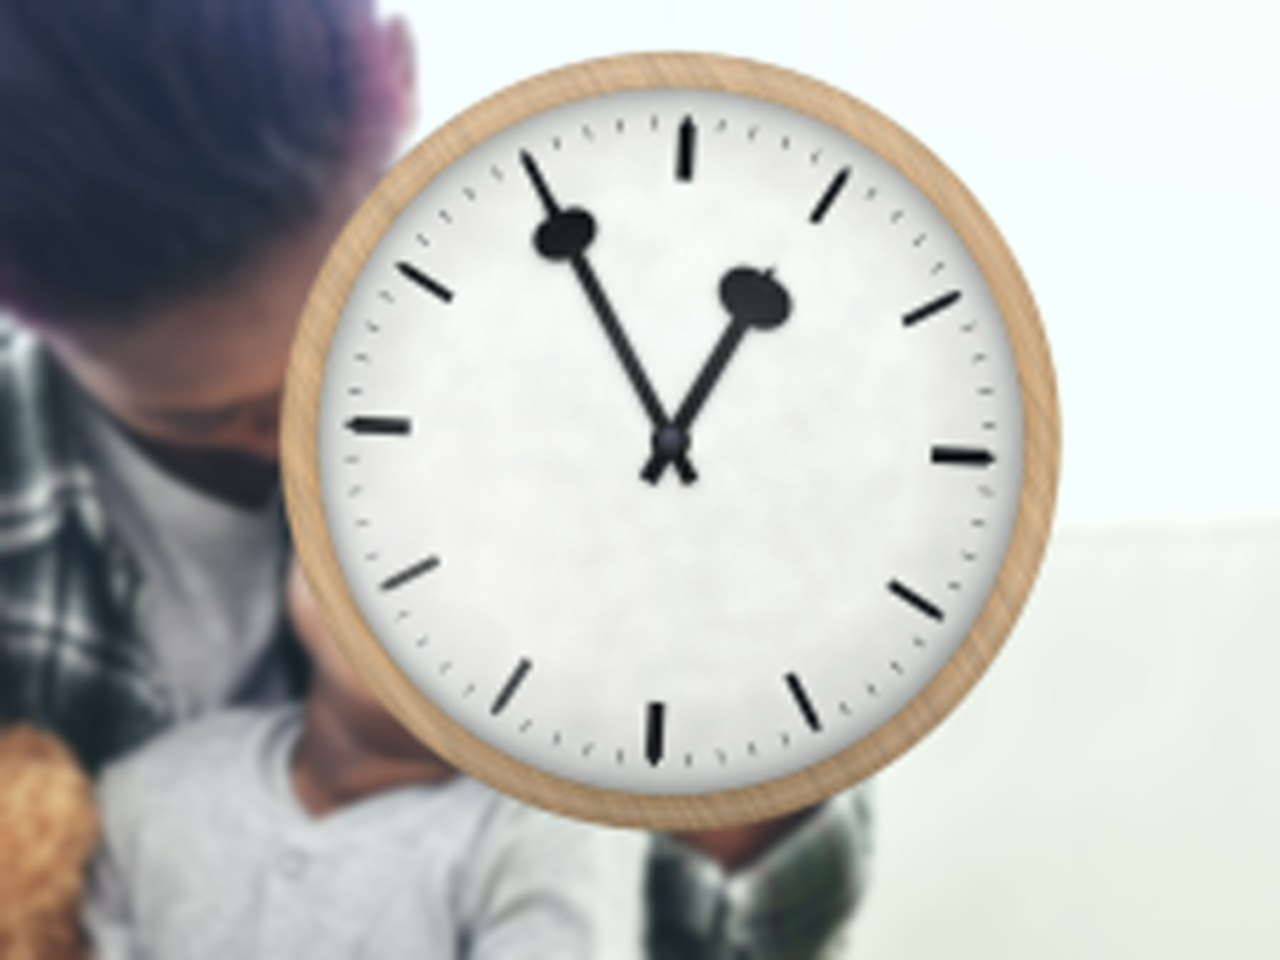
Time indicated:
12 h 55 min
